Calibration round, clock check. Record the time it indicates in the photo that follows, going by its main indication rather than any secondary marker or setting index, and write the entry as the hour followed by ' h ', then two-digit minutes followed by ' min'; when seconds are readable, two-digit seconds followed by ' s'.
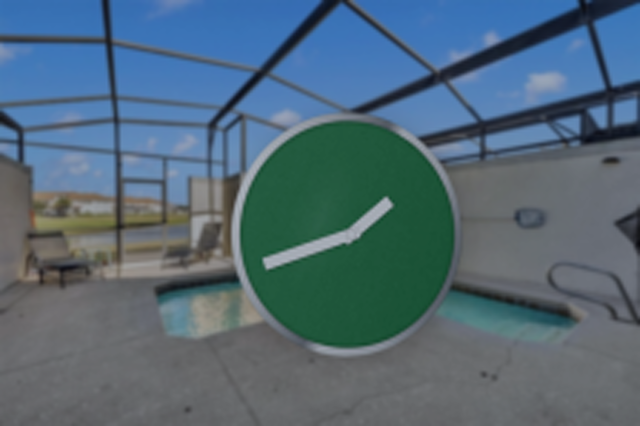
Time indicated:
1 h 42 min
